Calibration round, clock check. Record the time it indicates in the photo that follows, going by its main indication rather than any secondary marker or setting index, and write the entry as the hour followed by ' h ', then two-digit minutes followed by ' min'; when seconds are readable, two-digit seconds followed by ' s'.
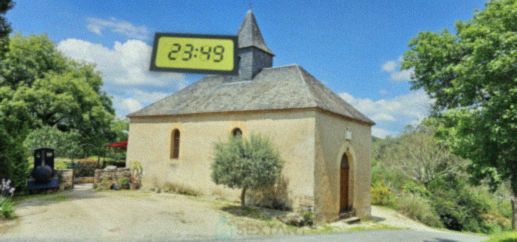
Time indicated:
23 h 49 min
